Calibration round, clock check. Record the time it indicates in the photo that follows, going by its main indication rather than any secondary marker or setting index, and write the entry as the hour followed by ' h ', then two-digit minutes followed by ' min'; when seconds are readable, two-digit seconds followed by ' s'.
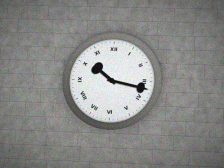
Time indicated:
10 h 17 min
